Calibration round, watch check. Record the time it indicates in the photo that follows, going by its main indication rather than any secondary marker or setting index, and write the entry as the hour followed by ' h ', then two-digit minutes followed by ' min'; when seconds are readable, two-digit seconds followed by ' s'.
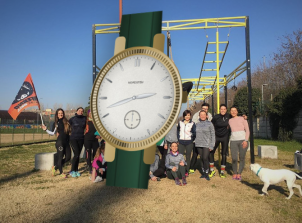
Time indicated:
2 h 42 min
